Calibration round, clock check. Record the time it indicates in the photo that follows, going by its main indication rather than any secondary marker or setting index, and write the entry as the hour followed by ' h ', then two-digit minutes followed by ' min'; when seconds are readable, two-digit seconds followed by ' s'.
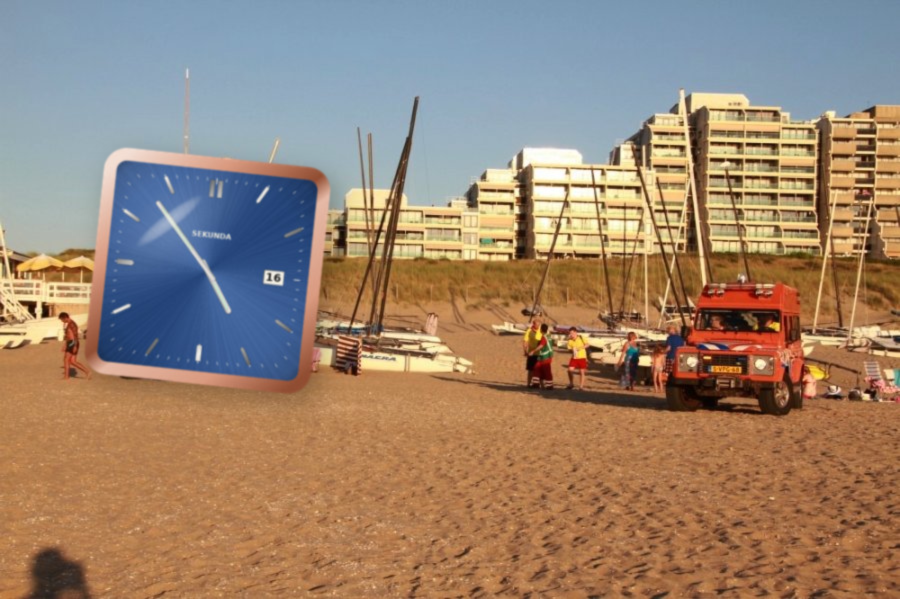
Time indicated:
4 h 53 min
